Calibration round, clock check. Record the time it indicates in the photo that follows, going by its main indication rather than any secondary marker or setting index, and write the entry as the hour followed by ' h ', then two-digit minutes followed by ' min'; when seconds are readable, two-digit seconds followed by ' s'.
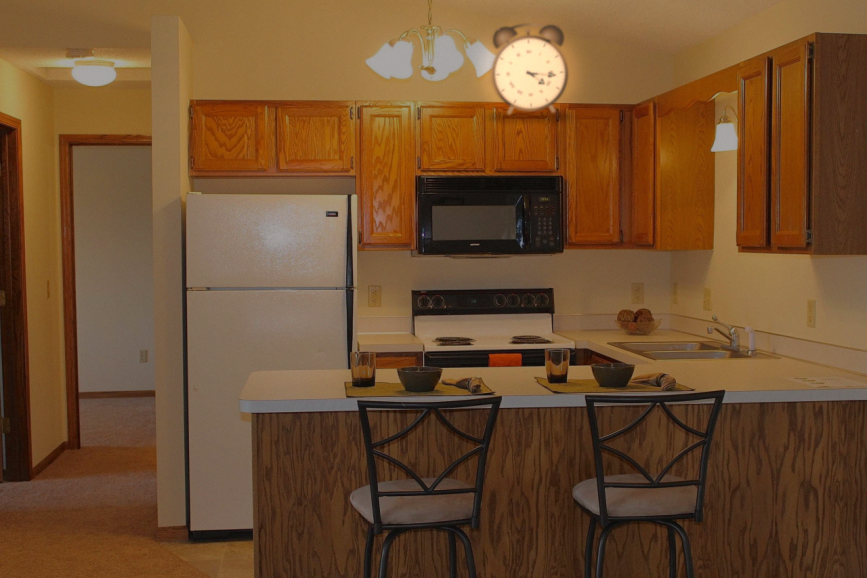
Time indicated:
4 h 16 min
